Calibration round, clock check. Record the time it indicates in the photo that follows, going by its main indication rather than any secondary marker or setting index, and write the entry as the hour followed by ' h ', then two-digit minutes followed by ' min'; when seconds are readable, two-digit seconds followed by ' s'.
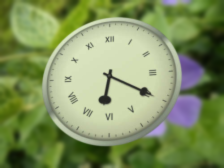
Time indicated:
6 h 20 min
